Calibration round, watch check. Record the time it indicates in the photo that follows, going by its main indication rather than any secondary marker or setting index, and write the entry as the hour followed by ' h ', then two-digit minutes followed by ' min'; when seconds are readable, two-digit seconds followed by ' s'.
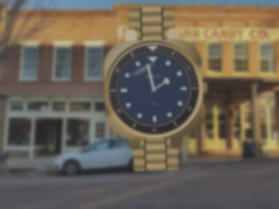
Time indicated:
1 h 58 min
